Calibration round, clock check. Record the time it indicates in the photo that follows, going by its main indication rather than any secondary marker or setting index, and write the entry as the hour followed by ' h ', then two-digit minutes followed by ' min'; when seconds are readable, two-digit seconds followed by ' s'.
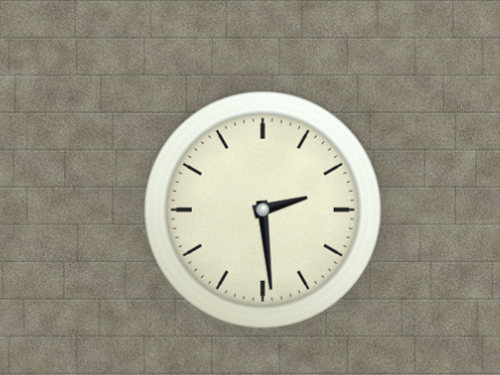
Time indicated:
2 h 29 min
